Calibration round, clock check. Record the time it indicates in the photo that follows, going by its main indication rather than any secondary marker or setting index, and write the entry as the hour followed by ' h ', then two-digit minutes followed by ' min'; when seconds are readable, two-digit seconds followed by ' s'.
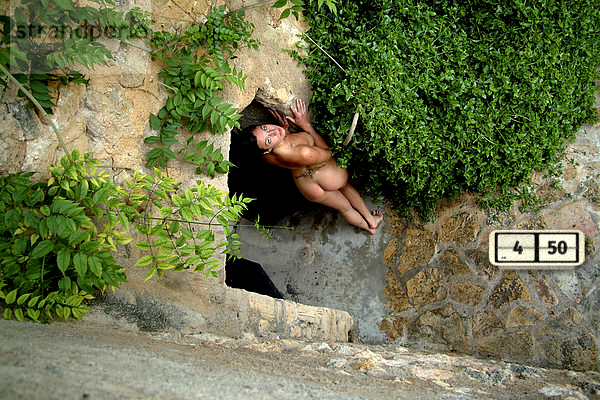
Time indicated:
4 h 50 min
